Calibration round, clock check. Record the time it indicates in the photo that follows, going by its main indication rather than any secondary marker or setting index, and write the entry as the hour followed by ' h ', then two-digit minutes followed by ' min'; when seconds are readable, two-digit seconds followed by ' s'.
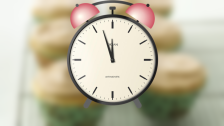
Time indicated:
11 h 57 min
